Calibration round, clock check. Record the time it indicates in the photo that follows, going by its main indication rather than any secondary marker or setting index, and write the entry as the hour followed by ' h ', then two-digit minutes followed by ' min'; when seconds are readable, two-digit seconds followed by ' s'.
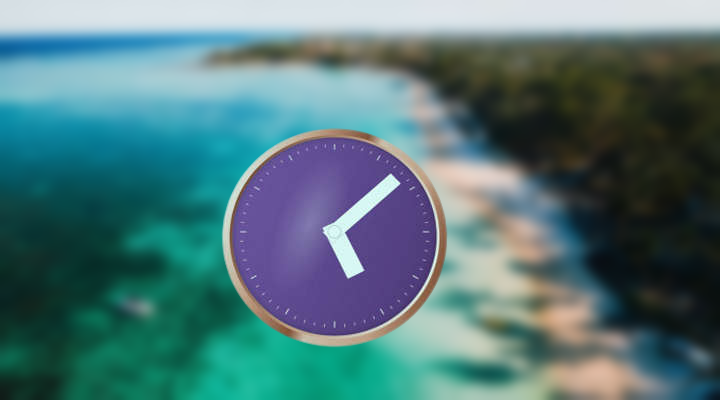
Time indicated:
5 h 08 min
